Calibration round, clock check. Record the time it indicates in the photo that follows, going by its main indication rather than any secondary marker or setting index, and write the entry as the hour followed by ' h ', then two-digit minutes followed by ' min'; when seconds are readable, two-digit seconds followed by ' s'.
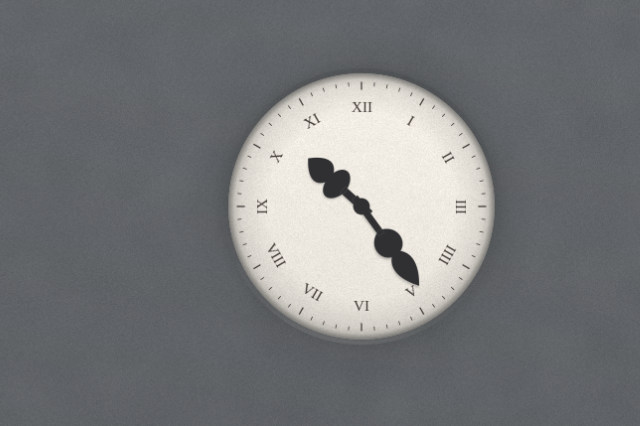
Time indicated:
10 h 24 min
